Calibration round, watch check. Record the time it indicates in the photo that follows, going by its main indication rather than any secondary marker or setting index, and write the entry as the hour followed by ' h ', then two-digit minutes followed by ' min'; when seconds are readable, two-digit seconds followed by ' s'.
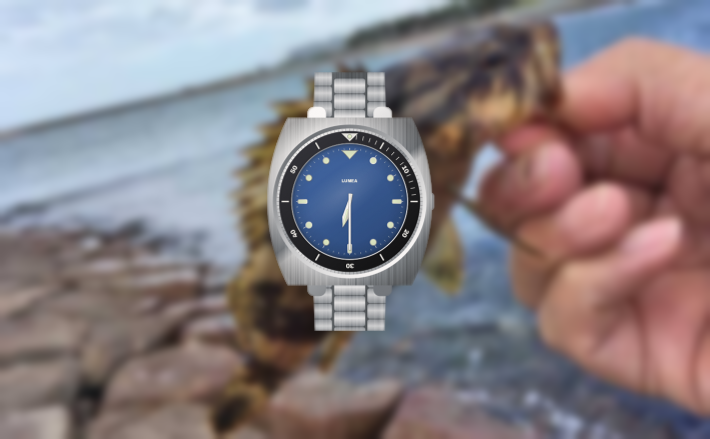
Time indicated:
6 h 30 min
